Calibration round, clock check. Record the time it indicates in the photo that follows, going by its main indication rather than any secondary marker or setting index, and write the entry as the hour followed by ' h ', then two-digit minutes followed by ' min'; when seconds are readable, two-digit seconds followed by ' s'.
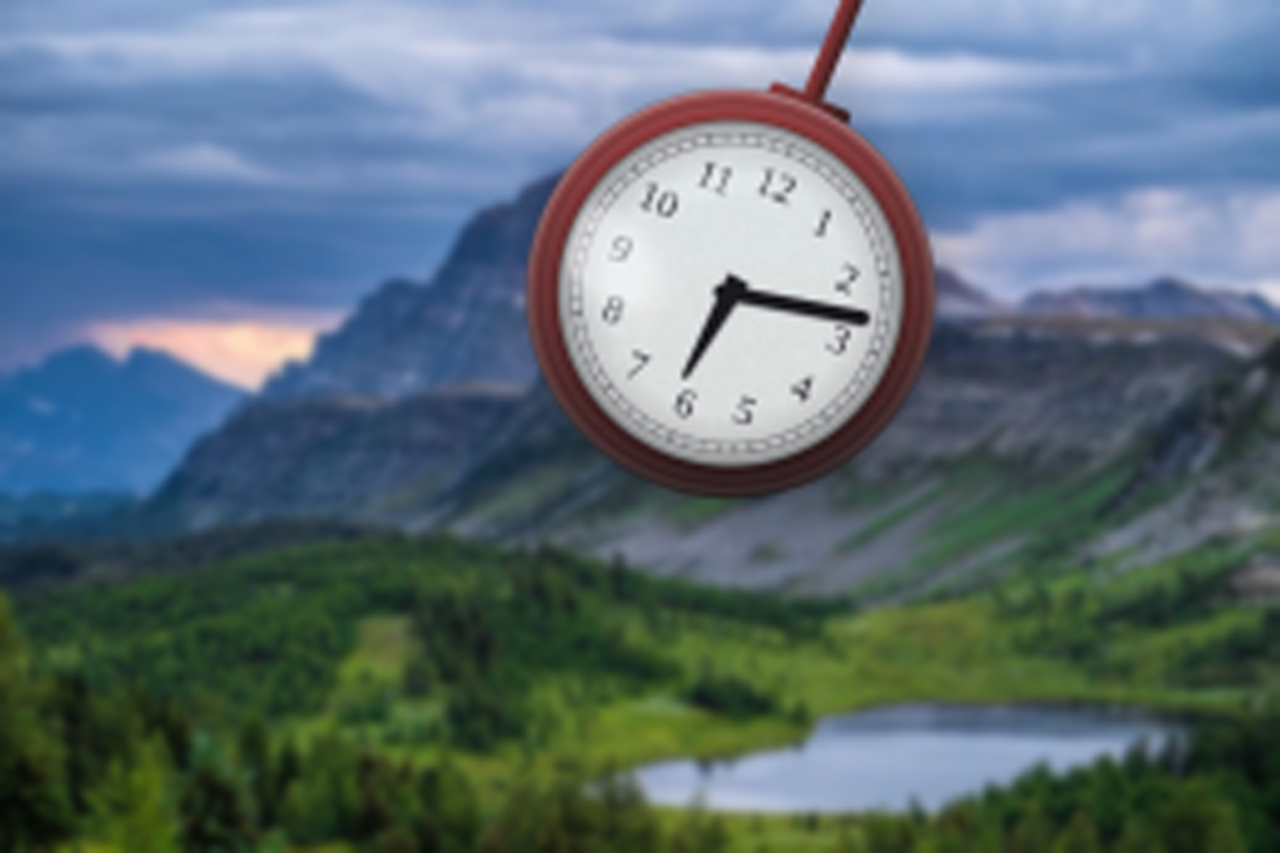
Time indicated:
6 h 13 min
